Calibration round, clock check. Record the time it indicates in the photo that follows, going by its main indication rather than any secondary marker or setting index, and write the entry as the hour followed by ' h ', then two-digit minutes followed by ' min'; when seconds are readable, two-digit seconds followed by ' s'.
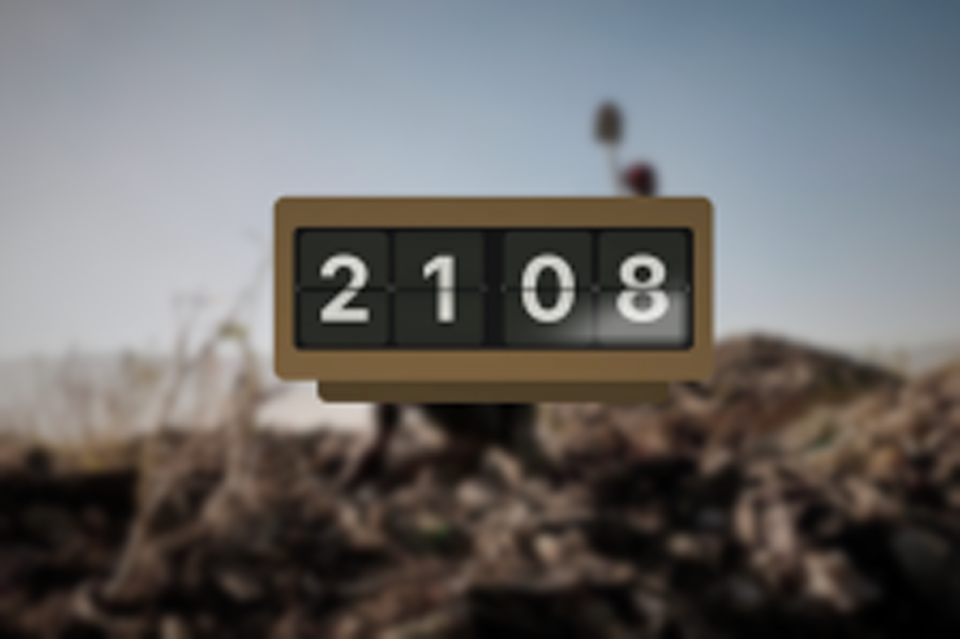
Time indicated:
21 h 08 min
